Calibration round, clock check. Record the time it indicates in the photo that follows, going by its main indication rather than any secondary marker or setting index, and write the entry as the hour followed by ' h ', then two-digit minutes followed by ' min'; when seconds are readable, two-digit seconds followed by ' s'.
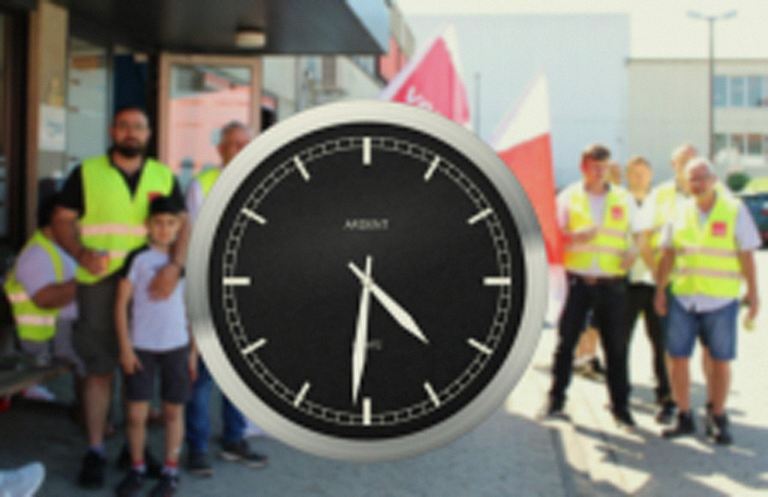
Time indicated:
4 h 31 min
